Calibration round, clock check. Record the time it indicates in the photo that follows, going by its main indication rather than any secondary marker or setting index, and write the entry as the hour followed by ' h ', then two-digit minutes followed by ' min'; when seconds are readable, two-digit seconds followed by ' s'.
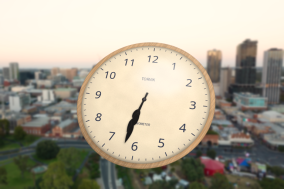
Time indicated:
6 h 32 min
